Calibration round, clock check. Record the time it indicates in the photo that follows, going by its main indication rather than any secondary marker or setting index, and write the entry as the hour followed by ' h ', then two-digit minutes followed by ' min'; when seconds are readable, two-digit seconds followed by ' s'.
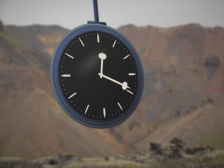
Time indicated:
12 h 19 min
